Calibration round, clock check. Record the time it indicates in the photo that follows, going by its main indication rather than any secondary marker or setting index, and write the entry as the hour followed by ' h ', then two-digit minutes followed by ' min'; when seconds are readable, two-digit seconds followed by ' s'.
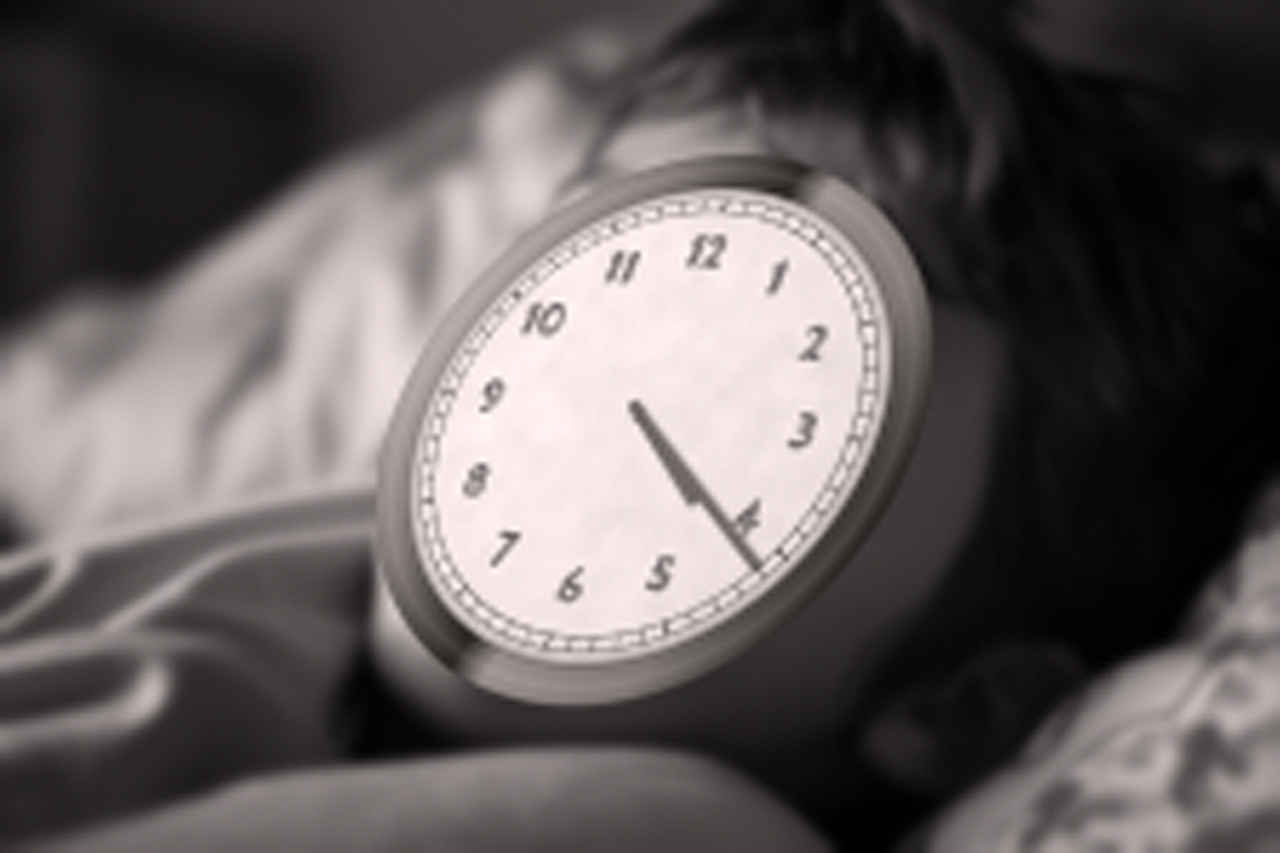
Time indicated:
4 h 21 min
